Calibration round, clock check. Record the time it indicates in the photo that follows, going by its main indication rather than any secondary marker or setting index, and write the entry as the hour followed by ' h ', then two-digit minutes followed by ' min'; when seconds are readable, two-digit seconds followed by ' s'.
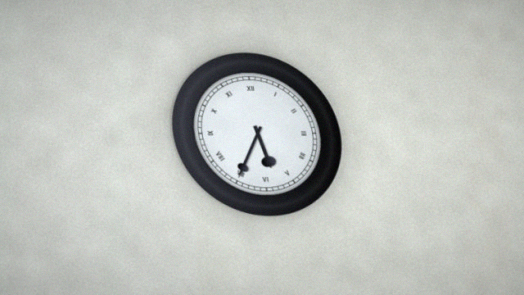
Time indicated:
5 h 35 min
